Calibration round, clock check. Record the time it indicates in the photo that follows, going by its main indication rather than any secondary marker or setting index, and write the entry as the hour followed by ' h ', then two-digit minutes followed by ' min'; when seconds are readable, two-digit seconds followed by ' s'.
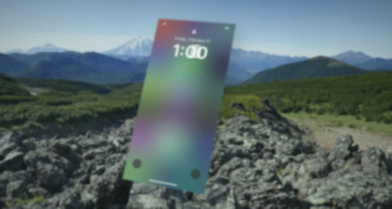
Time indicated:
1 h 00 min
